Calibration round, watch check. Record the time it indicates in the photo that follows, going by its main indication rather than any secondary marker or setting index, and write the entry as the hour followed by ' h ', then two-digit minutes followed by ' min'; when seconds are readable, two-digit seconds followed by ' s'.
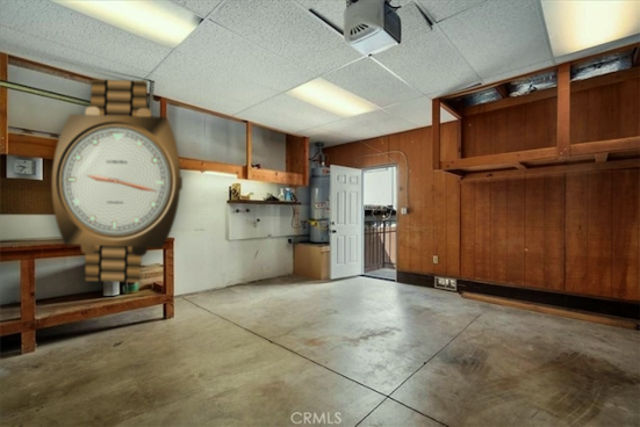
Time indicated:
9 h 17 min
